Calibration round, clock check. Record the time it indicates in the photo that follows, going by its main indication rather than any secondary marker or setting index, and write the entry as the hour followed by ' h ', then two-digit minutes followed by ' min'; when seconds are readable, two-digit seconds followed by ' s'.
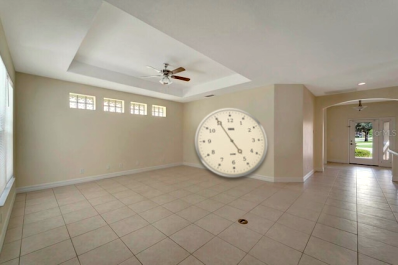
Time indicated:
4 h 55 min
